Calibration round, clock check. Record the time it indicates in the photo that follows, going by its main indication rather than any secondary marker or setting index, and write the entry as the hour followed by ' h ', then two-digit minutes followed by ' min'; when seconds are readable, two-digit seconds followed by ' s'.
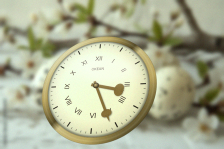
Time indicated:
3 h 26 min
